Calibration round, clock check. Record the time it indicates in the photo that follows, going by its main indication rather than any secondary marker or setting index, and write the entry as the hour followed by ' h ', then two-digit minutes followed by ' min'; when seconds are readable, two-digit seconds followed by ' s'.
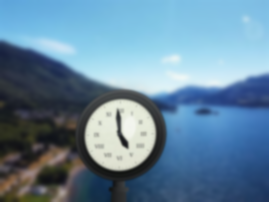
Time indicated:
4 h 59 min
